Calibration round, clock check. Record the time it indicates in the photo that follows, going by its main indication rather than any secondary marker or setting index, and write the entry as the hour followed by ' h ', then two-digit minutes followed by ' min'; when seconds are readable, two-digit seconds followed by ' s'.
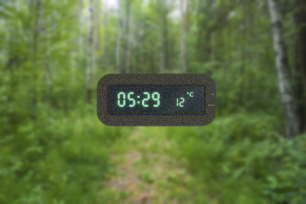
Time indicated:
5 h 29 min
